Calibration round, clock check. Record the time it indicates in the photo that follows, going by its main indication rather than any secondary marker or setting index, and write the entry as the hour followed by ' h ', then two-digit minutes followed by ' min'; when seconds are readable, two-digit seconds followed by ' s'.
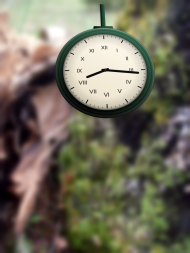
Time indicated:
8 h 16 min
